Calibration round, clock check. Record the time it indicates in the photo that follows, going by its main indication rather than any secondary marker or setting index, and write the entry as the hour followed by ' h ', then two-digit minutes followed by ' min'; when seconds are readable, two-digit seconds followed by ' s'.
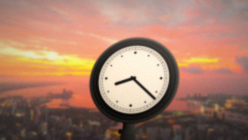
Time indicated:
8 h 22 min
